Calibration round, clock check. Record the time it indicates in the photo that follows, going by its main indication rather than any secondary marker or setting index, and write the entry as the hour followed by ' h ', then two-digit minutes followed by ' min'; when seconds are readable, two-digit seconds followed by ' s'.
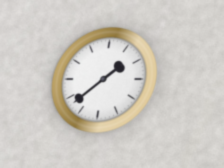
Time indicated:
1 h 38 min
